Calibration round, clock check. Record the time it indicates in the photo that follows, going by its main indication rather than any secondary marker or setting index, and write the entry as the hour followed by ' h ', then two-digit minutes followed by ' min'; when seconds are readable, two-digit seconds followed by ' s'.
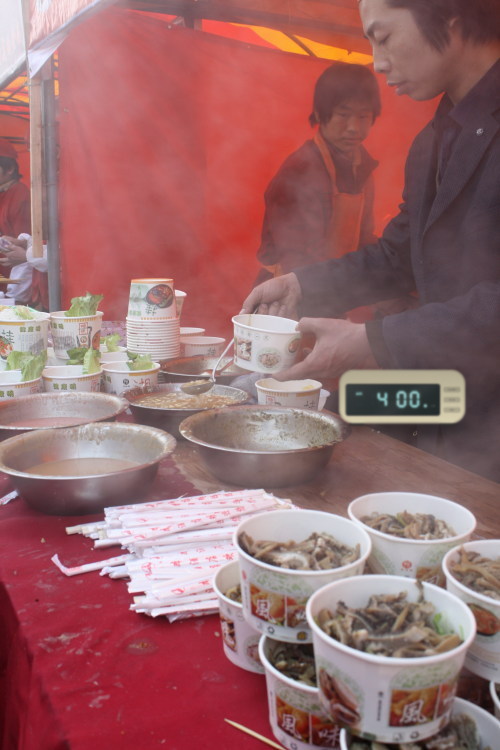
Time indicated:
4 h 00 min
